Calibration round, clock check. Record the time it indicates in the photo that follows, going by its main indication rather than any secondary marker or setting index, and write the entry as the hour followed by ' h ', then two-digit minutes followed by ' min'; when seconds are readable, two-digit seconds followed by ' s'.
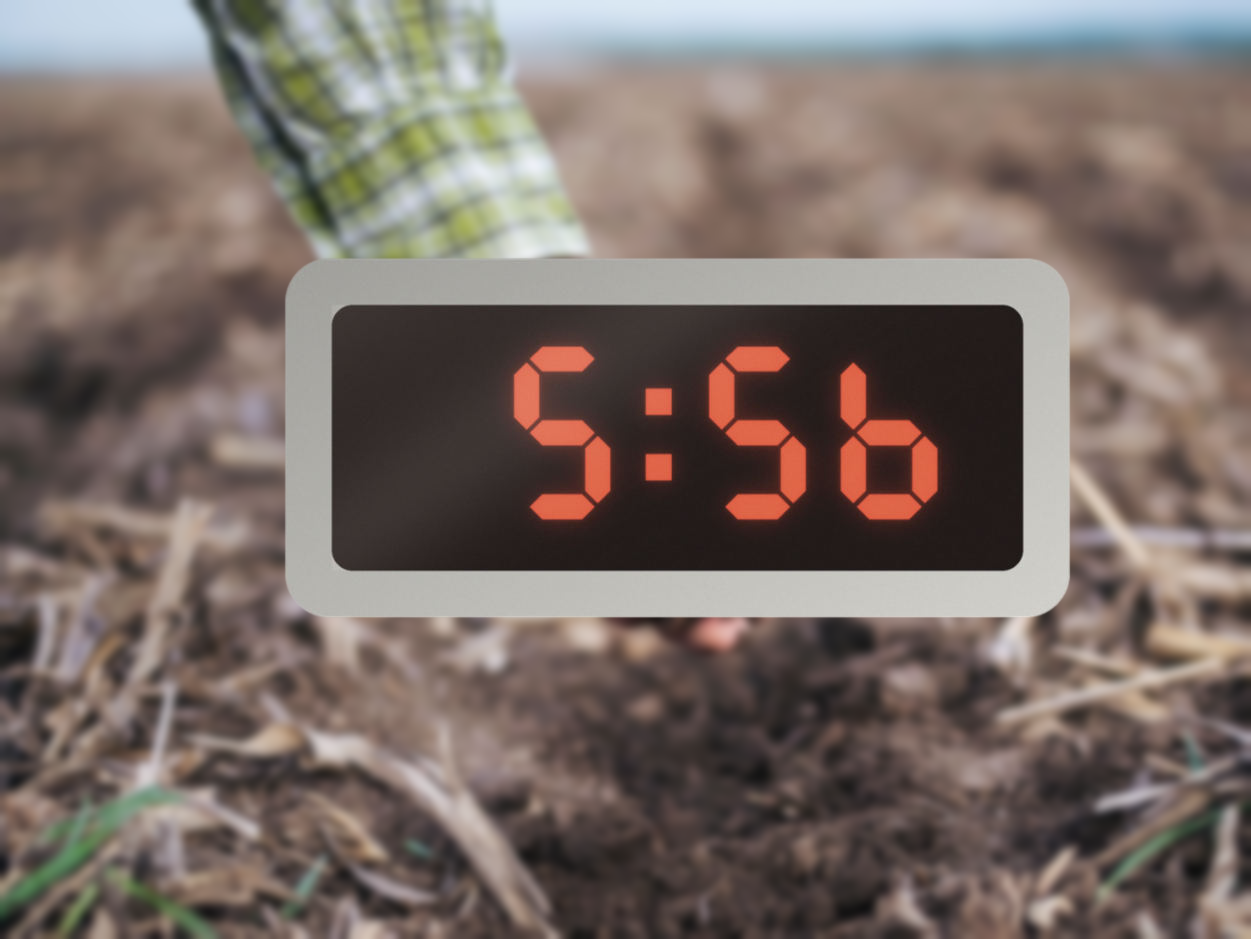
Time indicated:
5 h 56 min
